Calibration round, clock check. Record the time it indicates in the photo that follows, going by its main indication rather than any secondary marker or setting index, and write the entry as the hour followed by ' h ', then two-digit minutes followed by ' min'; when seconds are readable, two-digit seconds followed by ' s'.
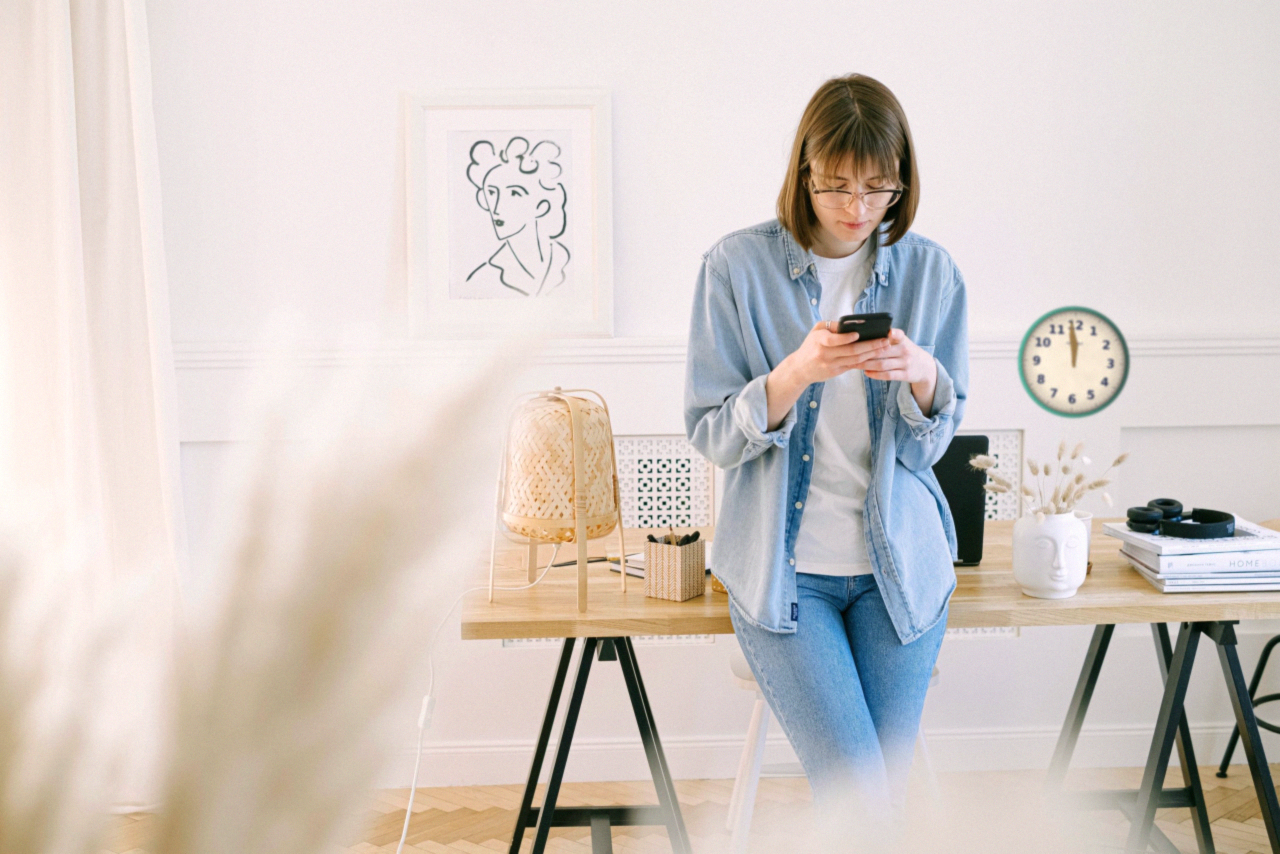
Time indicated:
11 h 59 min
